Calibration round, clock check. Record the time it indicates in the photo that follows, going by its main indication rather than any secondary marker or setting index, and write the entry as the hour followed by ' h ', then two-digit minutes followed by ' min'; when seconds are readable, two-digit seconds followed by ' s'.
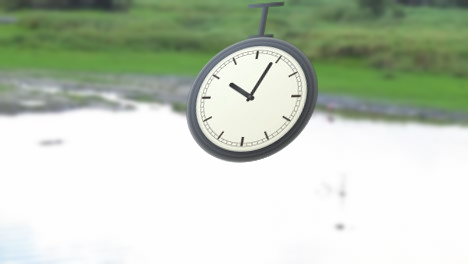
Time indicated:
10 h 04 min
